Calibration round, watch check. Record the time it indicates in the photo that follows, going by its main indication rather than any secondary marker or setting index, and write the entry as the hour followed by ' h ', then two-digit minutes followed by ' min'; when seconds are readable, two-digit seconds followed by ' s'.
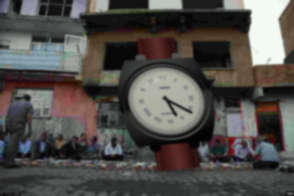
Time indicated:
5 h 21 min
